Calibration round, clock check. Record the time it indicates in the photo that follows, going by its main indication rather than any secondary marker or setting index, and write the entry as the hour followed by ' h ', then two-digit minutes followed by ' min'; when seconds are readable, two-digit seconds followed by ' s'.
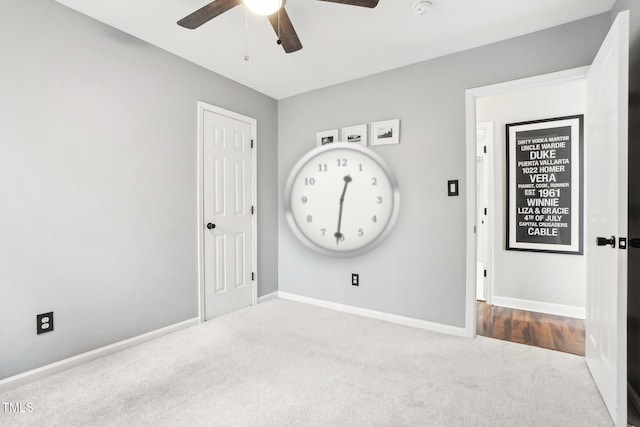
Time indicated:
12 h 31 min
